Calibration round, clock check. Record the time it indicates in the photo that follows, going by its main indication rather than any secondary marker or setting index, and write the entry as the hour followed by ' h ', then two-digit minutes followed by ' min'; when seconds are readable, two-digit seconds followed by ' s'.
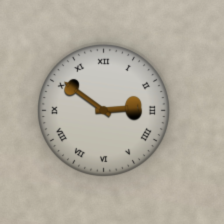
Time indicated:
2 h 51 min
